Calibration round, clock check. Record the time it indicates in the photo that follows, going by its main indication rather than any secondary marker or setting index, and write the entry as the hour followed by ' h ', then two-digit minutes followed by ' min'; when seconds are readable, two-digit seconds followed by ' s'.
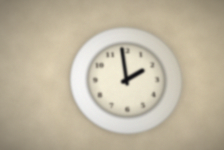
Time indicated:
1 h 59 min
